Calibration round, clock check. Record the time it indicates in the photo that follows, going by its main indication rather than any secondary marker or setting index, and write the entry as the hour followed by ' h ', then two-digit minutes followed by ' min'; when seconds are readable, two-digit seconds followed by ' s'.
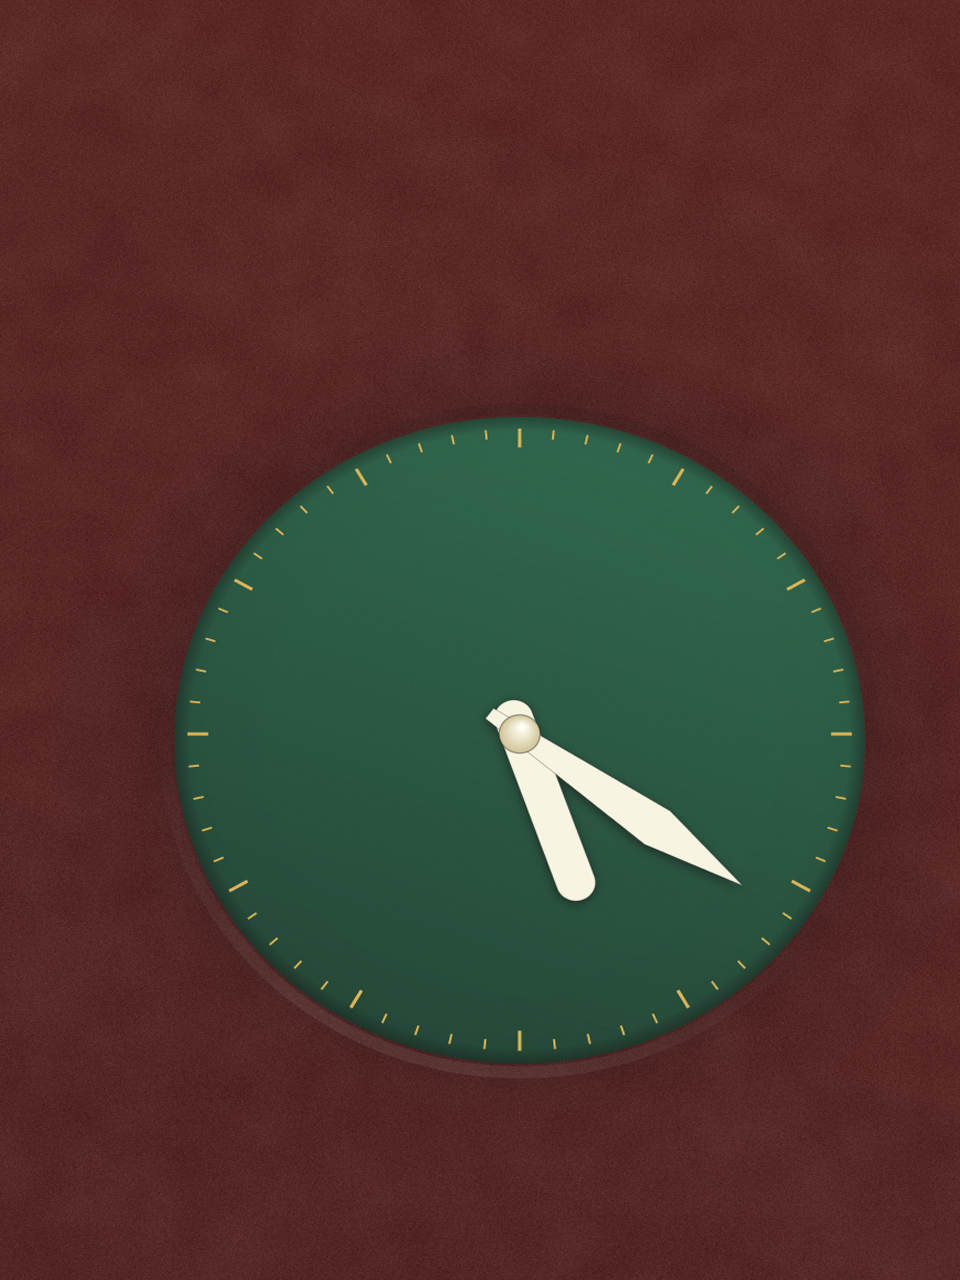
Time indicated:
5 h 21 min
